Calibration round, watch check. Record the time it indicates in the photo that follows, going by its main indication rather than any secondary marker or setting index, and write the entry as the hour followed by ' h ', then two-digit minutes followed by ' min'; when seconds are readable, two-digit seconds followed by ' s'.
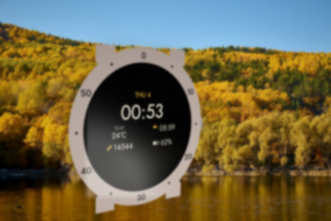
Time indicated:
0 h 53 min
